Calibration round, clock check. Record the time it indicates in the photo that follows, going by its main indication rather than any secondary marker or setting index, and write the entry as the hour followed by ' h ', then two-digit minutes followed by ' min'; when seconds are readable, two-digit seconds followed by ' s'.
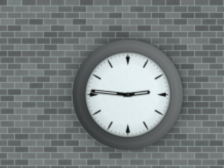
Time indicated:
2 h 46 min
